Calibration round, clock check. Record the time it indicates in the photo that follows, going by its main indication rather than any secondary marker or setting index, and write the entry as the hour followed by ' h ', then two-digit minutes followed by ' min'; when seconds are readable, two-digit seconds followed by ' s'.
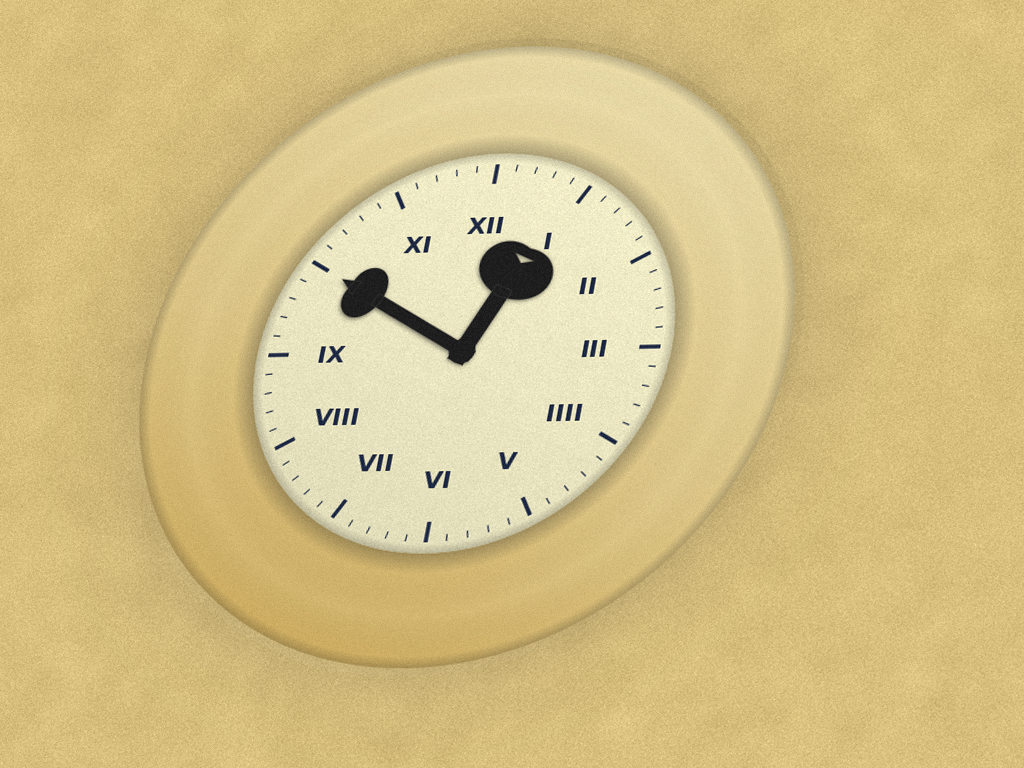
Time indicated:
12 h 50 min
